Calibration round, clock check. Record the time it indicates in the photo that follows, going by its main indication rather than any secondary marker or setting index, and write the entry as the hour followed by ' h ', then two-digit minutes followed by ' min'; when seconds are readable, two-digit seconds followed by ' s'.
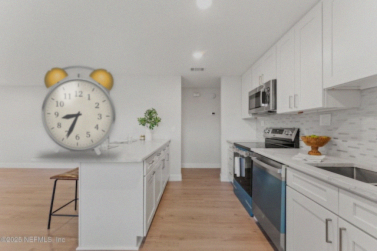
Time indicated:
8 h 34 min
